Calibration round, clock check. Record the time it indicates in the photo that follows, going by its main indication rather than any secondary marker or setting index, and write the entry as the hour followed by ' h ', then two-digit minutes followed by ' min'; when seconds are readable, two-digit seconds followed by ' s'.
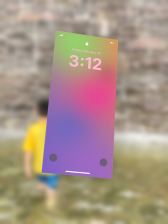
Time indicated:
3 h 12 min
